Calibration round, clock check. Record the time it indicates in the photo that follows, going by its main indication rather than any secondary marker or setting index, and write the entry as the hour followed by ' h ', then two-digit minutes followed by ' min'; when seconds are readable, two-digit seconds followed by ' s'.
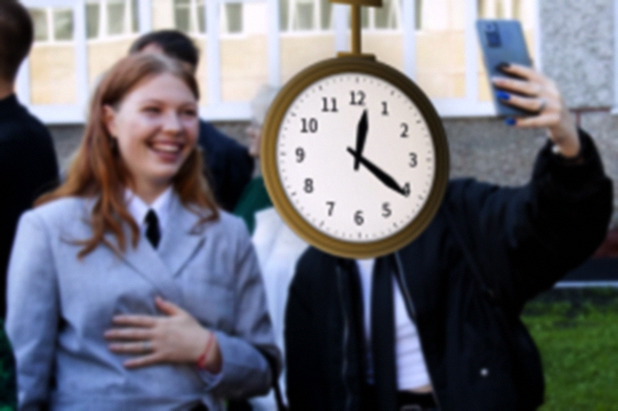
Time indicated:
12 h 21 min
